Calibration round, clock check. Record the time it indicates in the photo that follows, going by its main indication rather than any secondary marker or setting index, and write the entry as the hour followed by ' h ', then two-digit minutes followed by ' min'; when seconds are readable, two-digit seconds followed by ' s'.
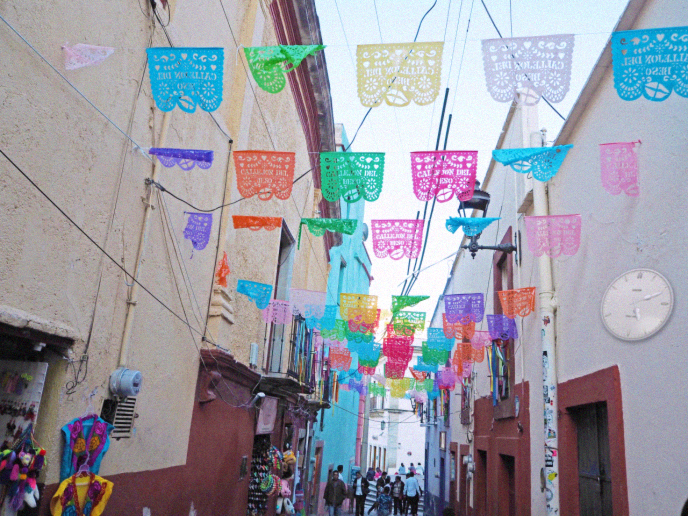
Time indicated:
5 h 11 min
